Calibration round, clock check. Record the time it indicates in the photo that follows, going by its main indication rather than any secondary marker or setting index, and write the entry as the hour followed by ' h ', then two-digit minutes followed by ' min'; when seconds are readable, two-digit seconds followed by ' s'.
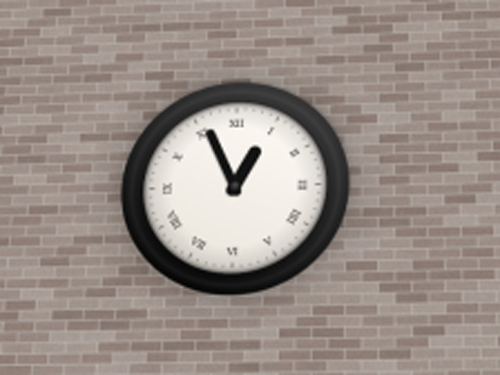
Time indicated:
12 h 56 min
